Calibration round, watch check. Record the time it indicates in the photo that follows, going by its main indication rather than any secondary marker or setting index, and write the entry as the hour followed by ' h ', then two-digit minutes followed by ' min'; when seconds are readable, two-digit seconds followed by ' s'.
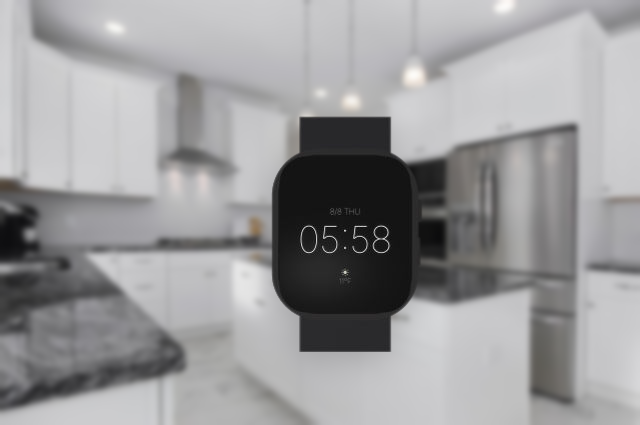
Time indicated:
5 h 58 min
